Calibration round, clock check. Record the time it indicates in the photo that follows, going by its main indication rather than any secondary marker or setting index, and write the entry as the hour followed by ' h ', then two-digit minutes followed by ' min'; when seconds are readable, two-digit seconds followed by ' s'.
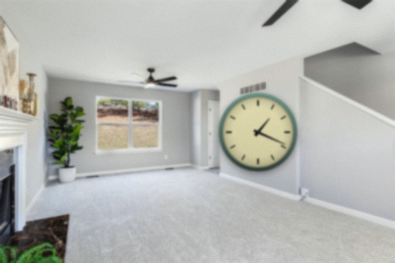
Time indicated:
1 h 19 min
